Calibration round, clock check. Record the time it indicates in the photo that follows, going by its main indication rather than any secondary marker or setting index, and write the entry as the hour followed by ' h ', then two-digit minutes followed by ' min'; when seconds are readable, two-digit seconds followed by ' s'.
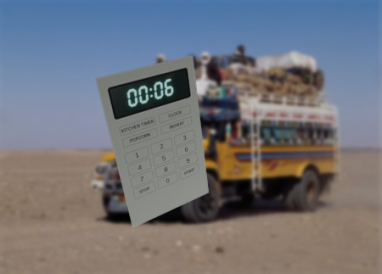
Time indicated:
0 h 06 min
